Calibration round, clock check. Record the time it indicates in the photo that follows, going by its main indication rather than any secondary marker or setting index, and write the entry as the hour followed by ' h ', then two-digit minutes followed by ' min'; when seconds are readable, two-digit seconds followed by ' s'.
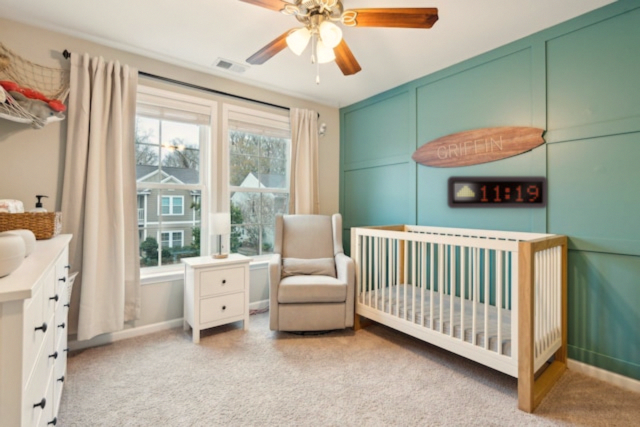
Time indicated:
11 h 19 min
